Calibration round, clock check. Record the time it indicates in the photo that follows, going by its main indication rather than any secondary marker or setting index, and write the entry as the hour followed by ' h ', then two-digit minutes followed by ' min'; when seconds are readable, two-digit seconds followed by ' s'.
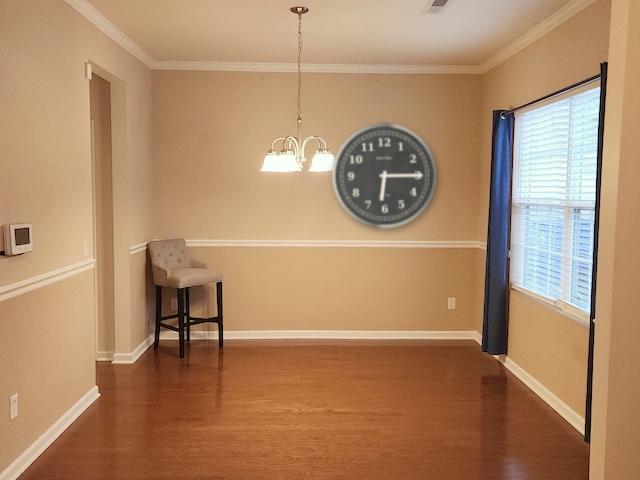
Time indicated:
6 h 15 min
